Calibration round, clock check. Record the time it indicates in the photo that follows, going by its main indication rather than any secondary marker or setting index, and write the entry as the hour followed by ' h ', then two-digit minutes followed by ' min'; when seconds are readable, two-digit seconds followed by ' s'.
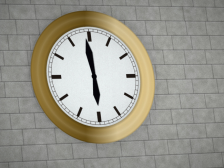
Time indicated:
5 h 59 min
